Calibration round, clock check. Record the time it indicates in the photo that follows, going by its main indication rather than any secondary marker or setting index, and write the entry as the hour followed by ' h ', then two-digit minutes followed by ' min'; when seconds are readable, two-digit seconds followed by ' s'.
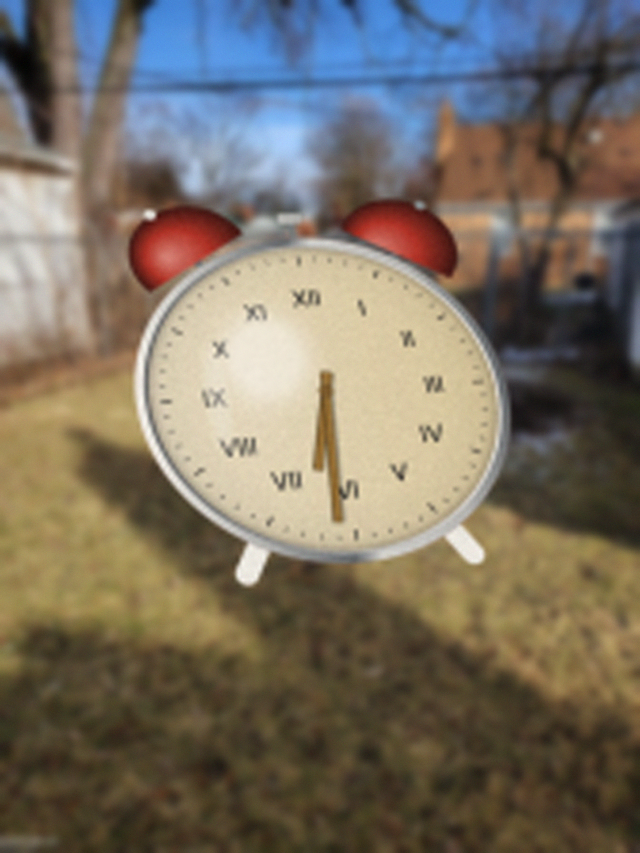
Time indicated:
6 h 31 min
